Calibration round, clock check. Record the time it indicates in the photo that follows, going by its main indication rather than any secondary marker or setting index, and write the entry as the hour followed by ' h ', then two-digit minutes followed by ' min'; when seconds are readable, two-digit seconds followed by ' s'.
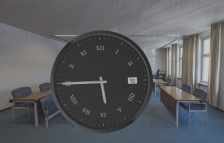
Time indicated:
5 h 45 min
